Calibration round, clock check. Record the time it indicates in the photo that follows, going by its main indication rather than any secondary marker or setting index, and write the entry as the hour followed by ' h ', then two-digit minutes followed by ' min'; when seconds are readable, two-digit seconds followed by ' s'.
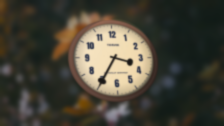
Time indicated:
3 h 35 min
